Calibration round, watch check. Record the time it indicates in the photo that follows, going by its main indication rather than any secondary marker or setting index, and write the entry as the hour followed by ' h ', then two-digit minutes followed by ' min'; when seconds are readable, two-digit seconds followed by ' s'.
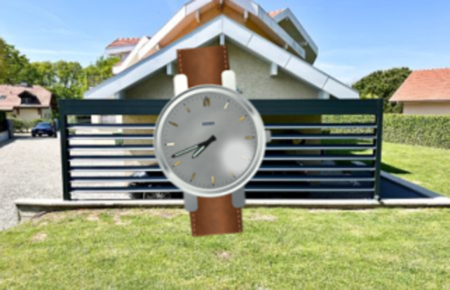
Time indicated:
7 h 42 min
